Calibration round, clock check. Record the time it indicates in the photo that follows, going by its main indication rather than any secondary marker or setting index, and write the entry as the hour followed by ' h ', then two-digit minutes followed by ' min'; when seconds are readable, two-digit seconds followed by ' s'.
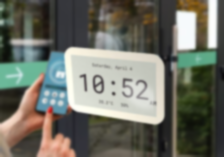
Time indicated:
10 h 52 min
